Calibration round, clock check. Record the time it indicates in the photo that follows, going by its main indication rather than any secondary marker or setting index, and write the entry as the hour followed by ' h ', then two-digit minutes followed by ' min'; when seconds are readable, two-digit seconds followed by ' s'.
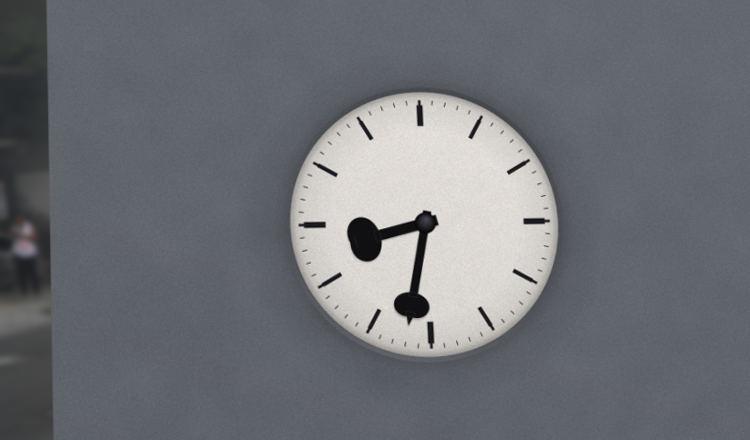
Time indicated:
8 h 32 min
